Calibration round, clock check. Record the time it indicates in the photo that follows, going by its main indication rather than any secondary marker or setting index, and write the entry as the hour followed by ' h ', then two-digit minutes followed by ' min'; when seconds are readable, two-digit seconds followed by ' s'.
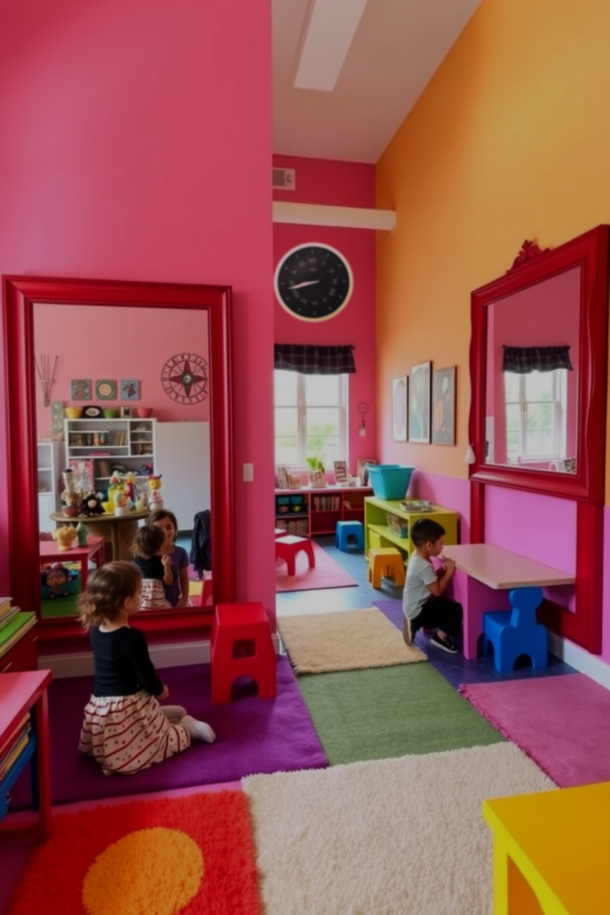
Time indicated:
8 h 43 min
